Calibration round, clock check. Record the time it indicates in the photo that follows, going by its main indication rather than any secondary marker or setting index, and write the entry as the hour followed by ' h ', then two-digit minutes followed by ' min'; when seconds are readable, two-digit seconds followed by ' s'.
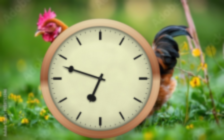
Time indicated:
6 h 48 min
